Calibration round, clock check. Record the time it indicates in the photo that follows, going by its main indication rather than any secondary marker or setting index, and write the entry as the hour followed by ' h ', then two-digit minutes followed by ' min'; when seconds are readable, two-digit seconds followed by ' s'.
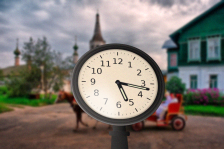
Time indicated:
5 h 17 min
